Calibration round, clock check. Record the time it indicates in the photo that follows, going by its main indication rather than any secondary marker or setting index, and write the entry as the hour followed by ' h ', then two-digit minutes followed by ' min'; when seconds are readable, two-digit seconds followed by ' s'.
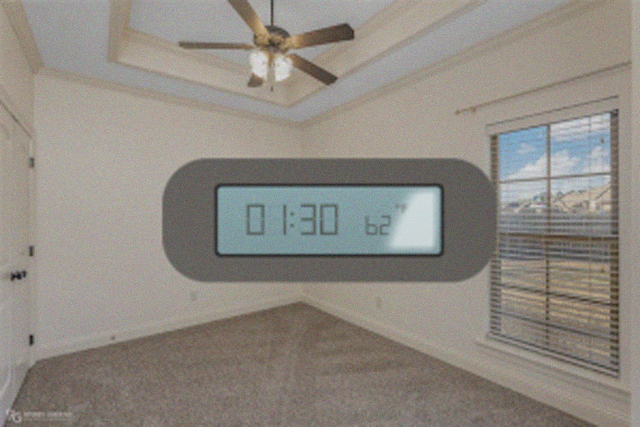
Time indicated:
1 h 30 min
